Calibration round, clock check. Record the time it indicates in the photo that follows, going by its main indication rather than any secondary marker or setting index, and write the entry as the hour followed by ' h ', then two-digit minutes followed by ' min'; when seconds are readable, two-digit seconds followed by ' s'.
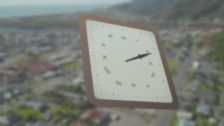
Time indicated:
2 h 11 min
